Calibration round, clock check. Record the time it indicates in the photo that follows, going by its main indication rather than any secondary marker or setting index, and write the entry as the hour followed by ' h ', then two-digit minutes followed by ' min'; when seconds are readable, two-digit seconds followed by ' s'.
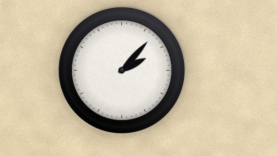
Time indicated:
2 h 07 min
